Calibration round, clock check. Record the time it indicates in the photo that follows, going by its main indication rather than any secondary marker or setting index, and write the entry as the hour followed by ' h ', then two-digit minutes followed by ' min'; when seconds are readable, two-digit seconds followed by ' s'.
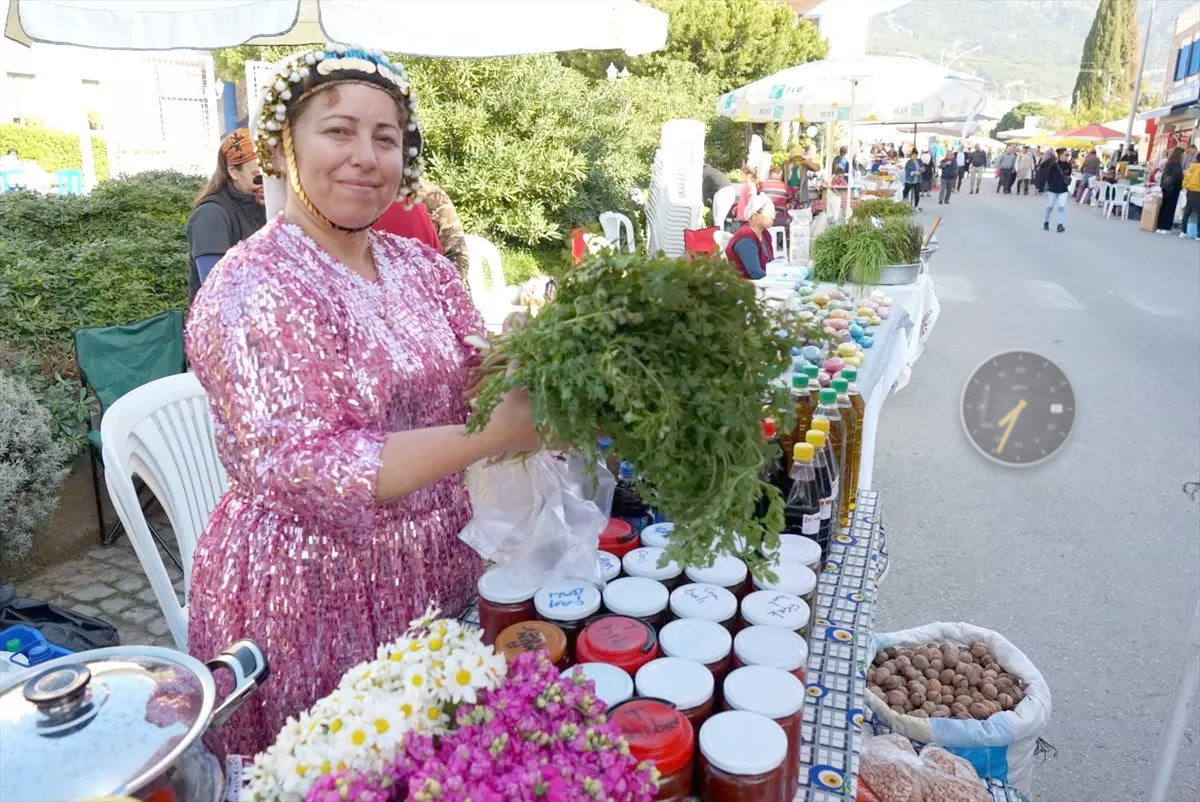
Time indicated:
7 h 34 min
